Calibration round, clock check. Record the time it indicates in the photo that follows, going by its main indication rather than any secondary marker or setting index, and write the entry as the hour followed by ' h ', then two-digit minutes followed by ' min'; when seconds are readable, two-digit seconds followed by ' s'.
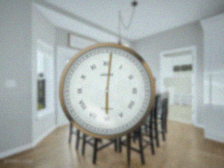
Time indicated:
6 h 01 min
